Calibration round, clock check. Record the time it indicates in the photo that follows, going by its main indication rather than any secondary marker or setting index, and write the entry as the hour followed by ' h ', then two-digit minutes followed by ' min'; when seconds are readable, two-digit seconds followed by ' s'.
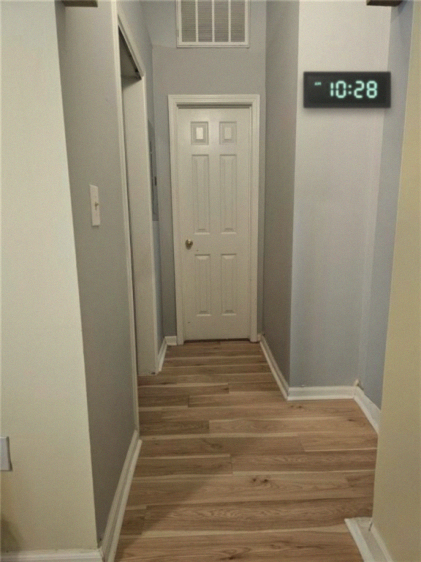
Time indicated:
10 h 28 min
